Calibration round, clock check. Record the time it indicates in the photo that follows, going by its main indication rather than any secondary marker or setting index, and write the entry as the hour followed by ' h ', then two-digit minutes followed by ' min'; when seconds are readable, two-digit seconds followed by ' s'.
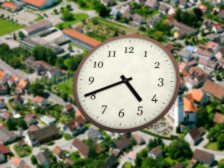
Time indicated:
4 h 41 min
